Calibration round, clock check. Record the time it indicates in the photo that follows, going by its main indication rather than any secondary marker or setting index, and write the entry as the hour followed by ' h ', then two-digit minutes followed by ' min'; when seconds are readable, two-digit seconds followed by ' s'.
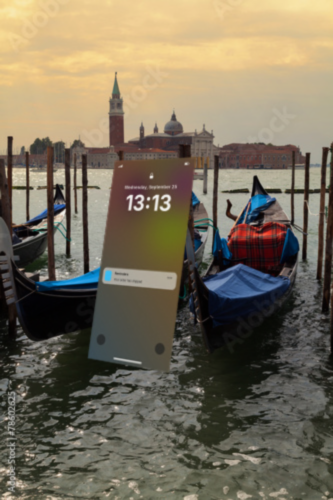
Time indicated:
13 h 13 min
